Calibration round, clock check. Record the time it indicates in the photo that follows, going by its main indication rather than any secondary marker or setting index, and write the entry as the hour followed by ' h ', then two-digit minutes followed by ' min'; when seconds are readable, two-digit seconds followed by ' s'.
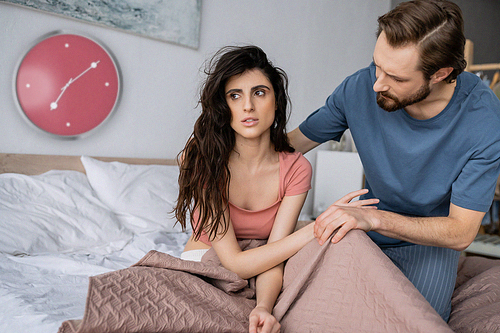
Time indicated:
7 h 09 min
